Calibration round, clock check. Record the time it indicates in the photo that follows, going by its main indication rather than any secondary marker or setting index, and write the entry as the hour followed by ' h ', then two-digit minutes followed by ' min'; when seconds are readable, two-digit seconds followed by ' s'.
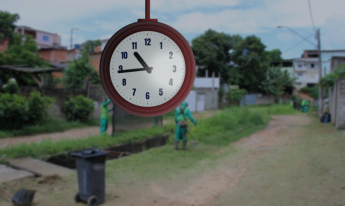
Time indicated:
10 h 44 min
